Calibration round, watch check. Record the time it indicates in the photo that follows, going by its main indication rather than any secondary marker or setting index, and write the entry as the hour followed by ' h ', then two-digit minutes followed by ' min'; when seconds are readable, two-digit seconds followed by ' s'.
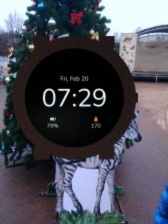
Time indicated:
7 h 29 min
